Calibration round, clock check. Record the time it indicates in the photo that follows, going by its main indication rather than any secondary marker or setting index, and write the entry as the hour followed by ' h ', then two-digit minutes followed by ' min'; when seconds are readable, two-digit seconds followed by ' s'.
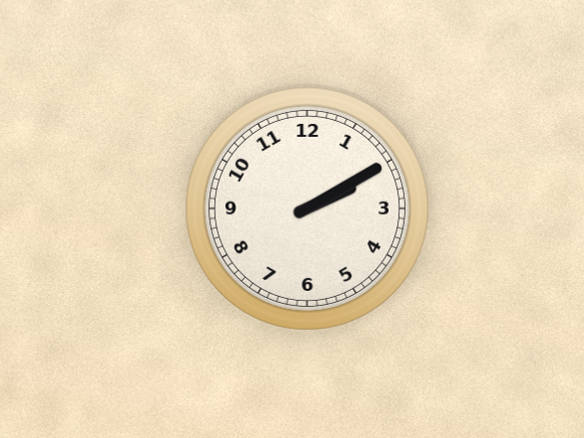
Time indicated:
2 h 10 min
